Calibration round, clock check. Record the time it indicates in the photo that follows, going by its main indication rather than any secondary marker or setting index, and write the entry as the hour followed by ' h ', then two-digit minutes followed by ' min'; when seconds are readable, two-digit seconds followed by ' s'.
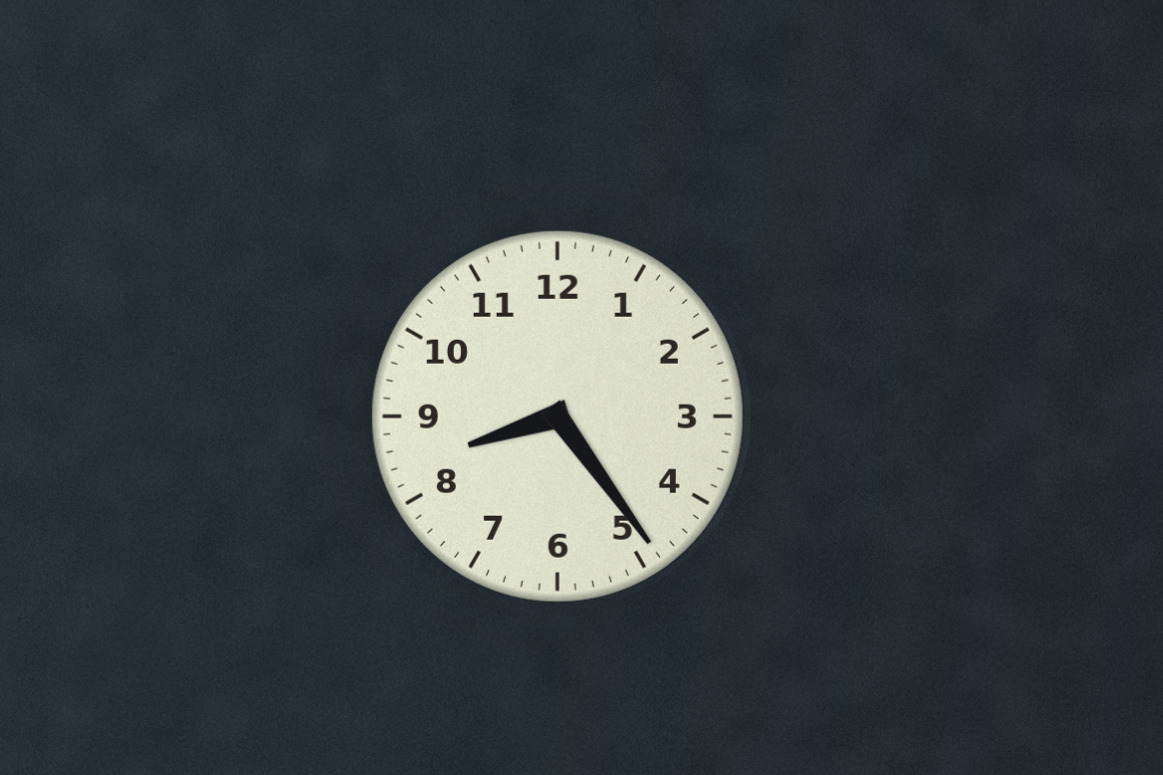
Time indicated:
8 h 24 min
